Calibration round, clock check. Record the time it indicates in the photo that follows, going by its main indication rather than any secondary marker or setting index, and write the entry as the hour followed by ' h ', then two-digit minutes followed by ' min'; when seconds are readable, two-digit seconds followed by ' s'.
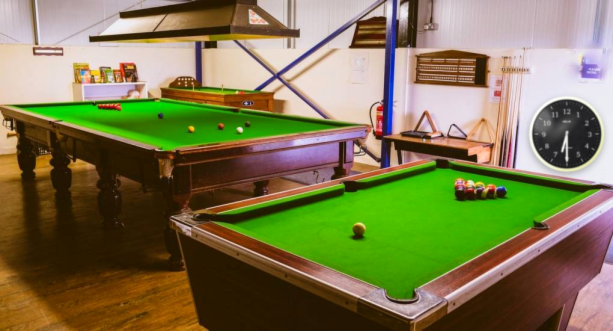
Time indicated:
6 h 30 min
